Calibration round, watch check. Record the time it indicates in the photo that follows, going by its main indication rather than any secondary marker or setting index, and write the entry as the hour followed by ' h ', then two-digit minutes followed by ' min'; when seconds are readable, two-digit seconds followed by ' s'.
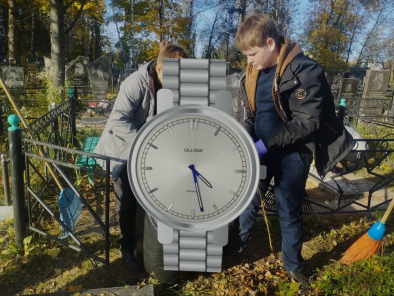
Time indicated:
4 h 28 min
